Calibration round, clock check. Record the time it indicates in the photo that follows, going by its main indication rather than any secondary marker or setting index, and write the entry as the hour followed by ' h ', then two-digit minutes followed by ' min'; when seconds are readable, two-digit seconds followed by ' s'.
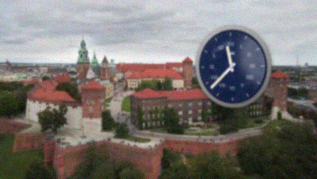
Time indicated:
11 h 38 min
